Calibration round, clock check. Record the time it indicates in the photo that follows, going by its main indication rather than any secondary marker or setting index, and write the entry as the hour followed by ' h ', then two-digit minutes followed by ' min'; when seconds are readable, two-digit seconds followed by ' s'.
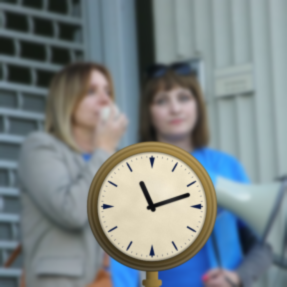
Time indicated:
11 h 12 min
